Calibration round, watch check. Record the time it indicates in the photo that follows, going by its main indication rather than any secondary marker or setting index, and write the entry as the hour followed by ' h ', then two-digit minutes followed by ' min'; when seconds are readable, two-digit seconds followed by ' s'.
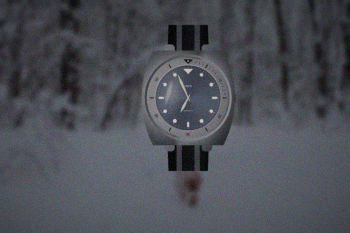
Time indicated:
6 h 56 min
